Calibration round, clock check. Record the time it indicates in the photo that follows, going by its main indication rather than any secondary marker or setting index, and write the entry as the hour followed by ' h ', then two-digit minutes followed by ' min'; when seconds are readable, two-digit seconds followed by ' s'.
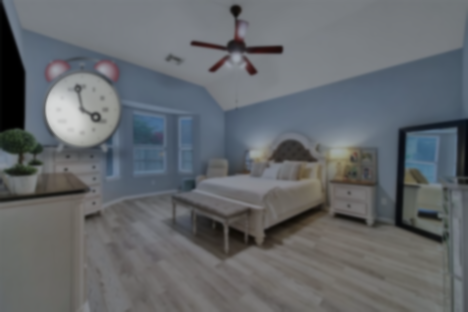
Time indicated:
3 h 58 min
